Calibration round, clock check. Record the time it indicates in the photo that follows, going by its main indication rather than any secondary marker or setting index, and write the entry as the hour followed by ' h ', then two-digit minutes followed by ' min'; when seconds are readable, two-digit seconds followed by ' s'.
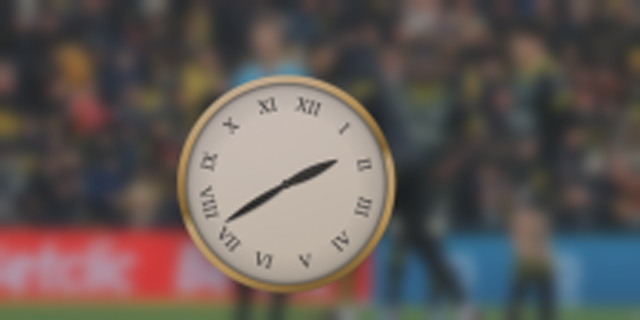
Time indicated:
1 h 37 min
